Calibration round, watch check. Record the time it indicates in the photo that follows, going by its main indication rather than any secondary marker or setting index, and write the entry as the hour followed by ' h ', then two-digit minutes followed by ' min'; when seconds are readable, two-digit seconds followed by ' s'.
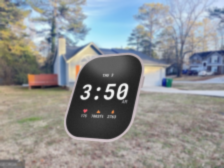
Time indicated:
3 h 50 min
